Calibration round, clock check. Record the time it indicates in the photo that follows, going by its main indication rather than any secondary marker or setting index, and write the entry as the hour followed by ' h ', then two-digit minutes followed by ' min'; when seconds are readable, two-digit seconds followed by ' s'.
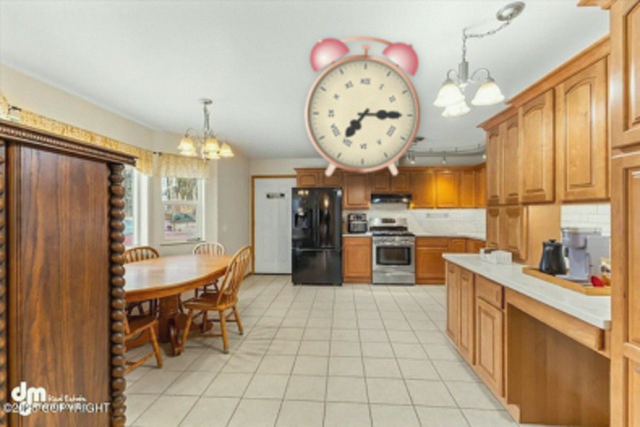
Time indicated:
7 h 15 min
